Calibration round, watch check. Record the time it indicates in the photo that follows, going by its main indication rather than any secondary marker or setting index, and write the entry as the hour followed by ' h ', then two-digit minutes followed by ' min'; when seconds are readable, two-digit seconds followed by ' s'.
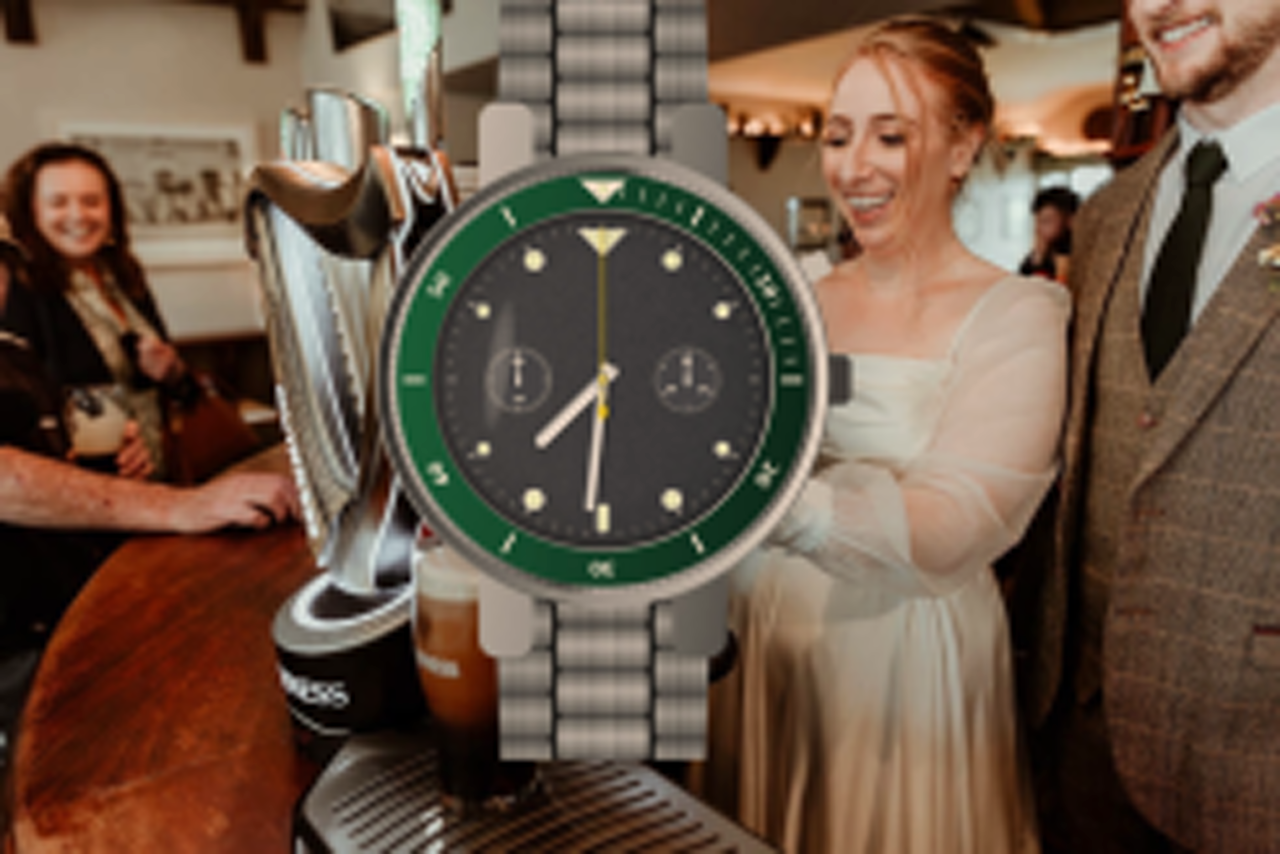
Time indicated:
7 h 31 min
